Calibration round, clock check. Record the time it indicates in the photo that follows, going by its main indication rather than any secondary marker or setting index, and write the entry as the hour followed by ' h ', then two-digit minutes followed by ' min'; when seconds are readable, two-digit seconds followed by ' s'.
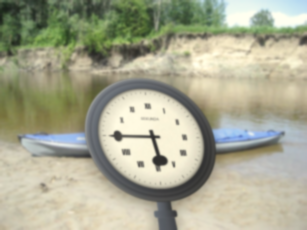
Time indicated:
5 h 45 min
